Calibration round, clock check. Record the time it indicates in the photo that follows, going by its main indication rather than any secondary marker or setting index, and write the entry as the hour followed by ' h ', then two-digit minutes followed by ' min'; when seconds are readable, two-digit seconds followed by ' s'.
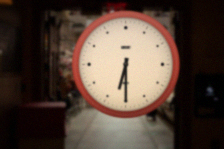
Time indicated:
6 h 30 min
